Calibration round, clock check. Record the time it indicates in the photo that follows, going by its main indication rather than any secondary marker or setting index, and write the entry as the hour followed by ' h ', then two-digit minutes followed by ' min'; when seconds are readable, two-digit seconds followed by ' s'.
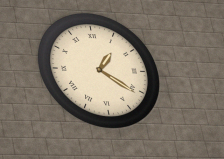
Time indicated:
1 h 21 min
